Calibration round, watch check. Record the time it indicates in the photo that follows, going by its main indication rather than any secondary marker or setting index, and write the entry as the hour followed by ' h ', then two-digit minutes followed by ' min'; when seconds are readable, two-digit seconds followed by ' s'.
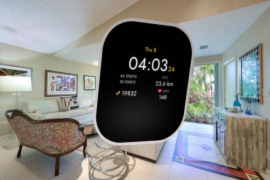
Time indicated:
4 h 03 min
